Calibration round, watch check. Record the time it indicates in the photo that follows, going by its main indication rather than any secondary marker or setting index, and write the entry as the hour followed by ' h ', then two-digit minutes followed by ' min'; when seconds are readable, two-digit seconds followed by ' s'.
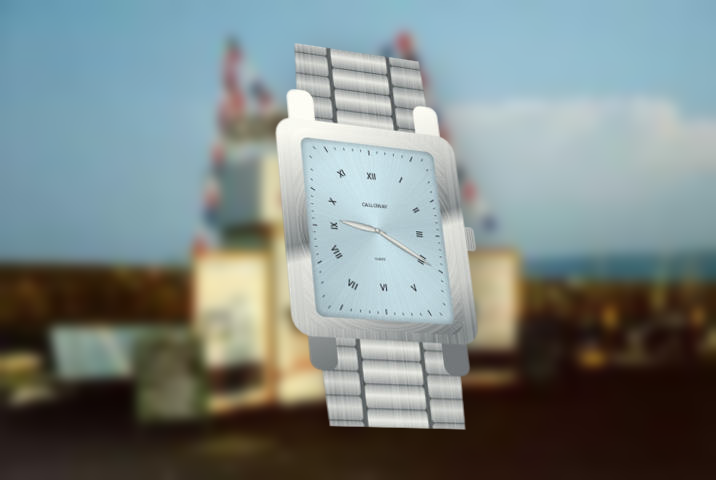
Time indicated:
9 h 20 min
